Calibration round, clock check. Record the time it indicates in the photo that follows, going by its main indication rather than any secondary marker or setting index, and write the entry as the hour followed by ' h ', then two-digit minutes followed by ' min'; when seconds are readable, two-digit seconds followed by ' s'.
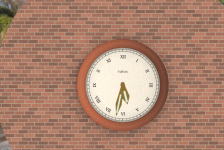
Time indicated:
5 h 32 min
